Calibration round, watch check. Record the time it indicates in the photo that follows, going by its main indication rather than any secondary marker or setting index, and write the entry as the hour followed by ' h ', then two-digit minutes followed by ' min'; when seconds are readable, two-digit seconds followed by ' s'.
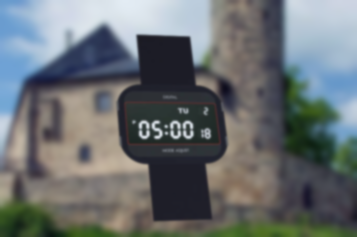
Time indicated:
5 h 00 min
